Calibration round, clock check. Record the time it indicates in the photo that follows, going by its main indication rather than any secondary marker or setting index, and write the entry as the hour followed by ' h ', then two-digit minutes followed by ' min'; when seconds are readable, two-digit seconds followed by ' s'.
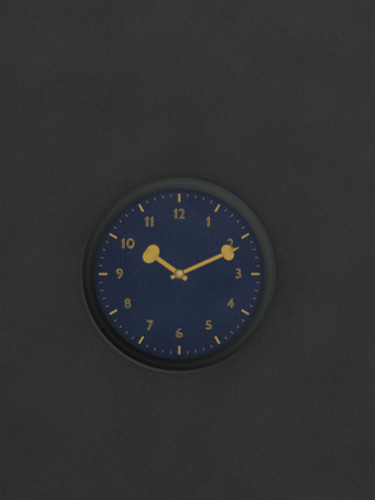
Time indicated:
10 h 11 min
